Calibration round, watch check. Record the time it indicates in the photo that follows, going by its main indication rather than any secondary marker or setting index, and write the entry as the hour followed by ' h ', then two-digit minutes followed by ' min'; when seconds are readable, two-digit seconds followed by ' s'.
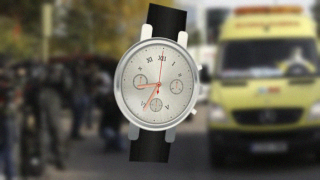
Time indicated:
8 h 34 min
